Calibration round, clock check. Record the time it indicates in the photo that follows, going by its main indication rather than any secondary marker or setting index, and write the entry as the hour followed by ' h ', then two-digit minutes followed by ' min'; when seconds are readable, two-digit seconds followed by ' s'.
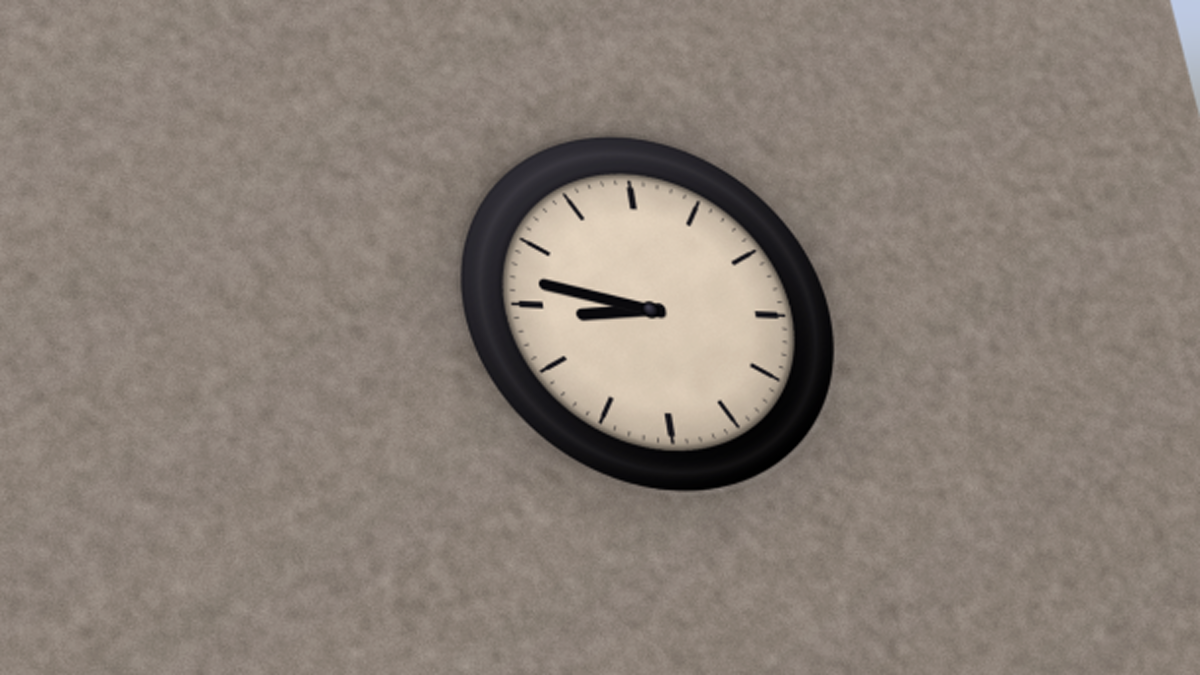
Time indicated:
8 h 47 min
